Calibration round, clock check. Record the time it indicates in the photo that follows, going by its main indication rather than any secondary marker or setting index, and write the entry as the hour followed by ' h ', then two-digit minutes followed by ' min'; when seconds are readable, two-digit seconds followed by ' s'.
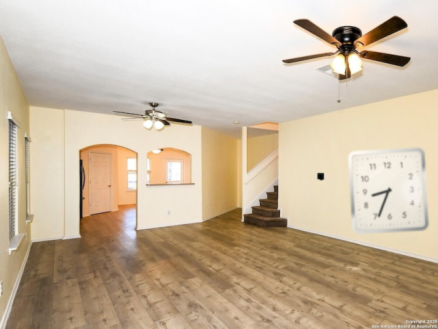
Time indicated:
8 h 34 min
